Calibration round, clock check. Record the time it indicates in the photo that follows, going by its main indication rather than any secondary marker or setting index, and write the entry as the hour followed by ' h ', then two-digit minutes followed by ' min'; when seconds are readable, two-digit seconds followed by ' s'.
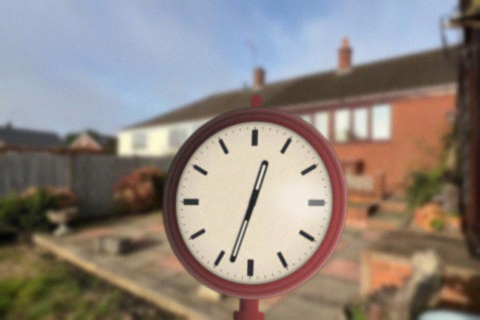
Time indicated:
12 h 33 min
